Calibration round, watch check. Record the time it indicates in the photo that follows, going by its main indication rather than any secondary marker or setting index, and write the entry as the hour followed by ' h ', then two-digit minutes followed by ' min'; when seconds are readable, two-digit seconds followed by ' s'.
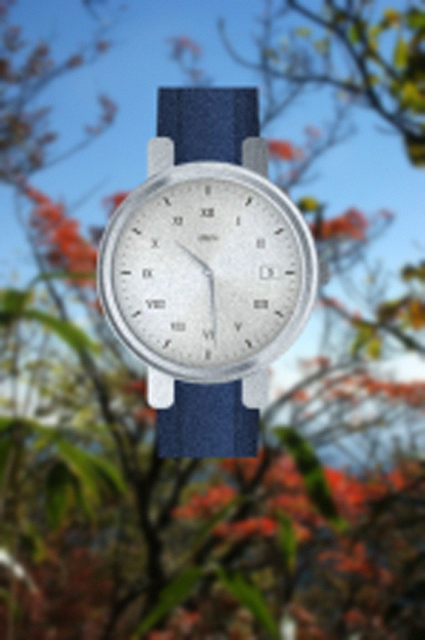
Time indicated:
10 h 29 min
